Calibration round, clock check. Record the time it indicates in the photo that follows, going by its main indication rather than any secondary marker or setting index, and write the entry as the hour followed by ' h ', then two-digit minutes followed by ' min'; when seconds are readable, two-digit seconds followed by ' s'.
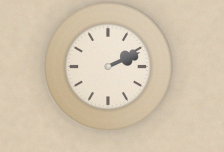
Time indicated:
2 h 11 min
